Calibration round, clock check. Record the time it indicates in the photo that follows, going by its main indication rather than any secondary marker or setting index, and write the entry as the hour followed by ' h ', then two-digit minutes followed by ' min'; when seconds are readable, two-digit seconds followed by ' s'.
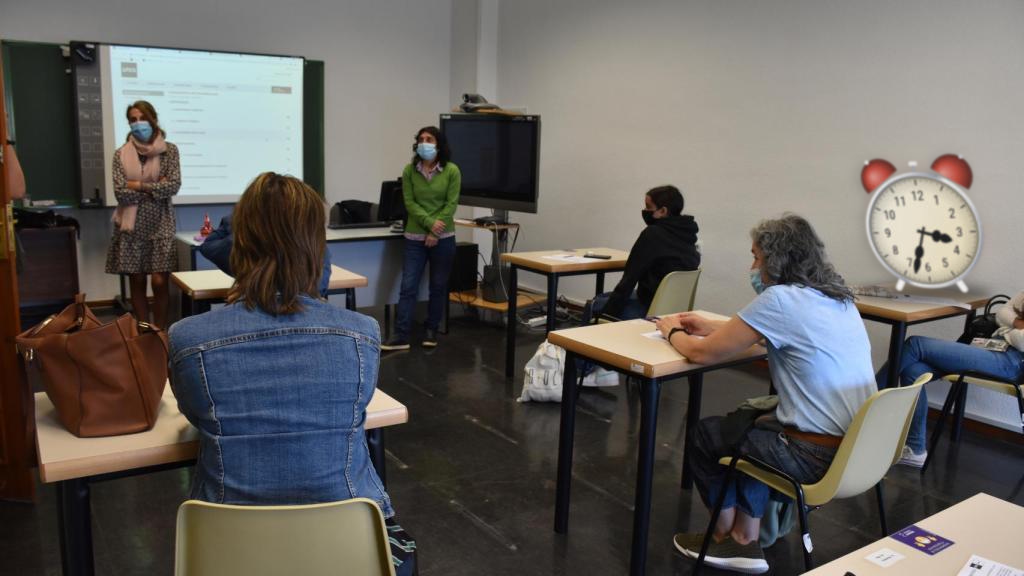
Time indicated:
3 h 33 min
